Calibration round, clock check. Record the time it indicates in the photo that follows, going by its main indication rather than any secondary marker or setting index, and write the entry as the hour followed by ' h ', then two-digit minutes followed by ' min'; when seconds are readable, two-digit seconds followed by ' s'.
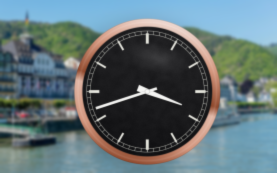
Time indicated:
3 h 42 min
